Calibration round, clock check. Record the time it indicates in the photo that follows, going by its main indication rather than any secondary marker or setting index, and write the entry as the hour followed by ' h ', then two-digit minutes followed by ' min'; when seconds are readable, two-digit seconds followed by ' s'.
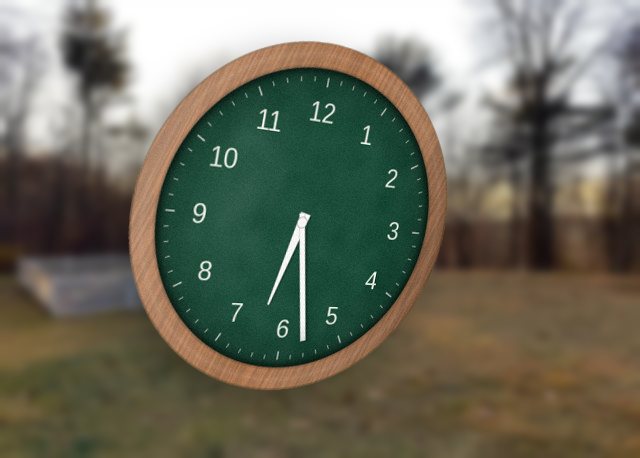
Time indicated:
6 h 28 min
